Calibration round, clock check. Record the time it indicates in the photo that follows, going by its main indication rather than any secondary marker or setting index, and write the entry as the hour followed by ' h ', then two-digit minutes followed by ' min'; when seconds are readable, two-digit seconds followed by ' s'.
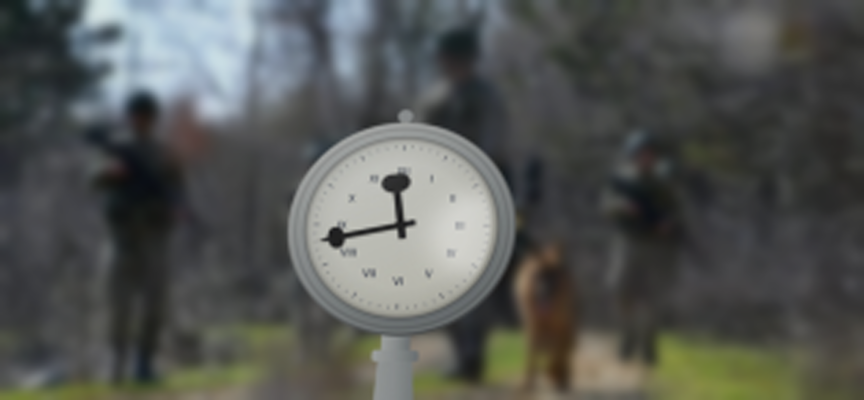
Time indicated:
11 h 43 min
